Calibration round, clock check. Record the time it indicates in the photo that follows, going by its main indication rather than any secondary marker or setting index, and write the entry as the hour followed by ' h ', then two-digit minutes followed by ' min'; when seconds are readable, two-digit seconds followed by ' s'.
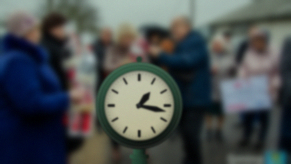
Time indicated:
1 h 17 min
